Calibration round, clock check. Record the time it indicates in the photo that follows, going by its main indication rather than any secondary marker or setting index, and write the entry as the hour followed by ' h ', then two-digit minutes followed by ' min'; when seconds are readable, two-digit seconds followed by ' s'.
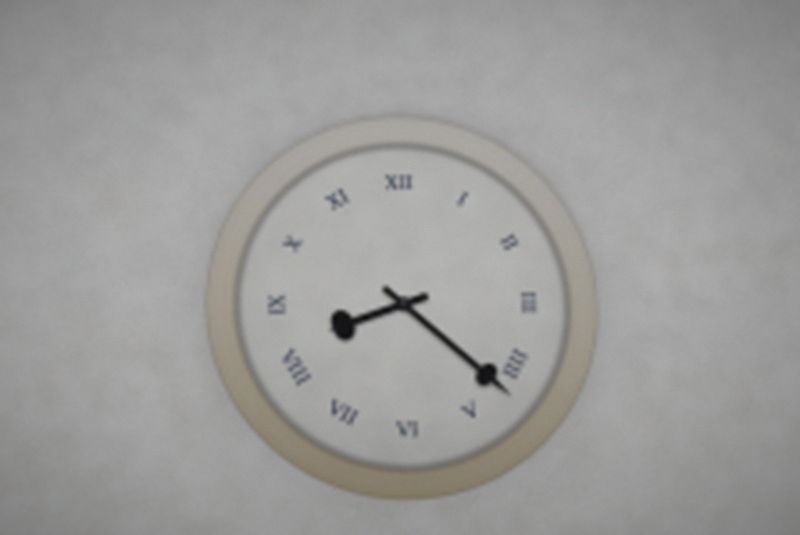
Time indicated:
8 h 22 min
